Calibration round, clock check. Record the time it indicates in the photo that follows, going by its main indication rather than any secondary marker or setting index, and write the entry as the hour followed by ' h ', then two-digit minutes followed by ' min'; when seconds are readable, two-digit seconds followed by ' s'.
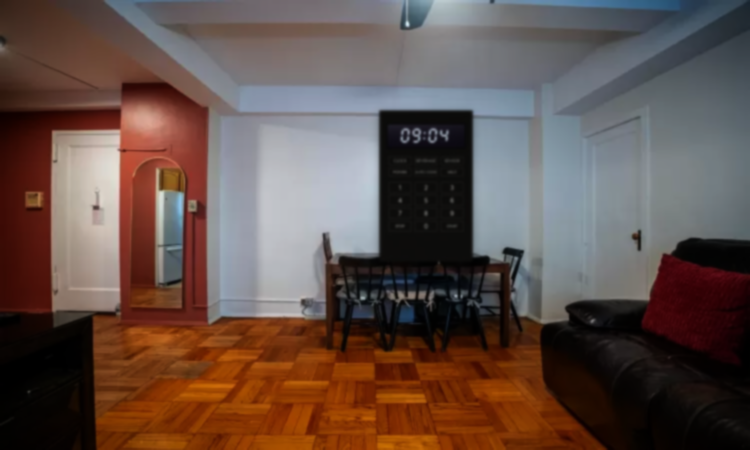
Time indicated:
9 h 04 min
